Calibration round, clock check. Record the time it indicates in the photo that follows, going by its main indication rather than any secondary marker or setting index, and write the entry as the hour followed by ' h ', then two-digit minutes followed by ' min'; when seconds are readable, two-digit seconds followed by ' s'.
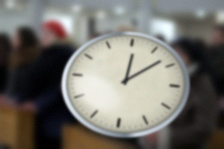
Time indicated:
12 h 08 min
